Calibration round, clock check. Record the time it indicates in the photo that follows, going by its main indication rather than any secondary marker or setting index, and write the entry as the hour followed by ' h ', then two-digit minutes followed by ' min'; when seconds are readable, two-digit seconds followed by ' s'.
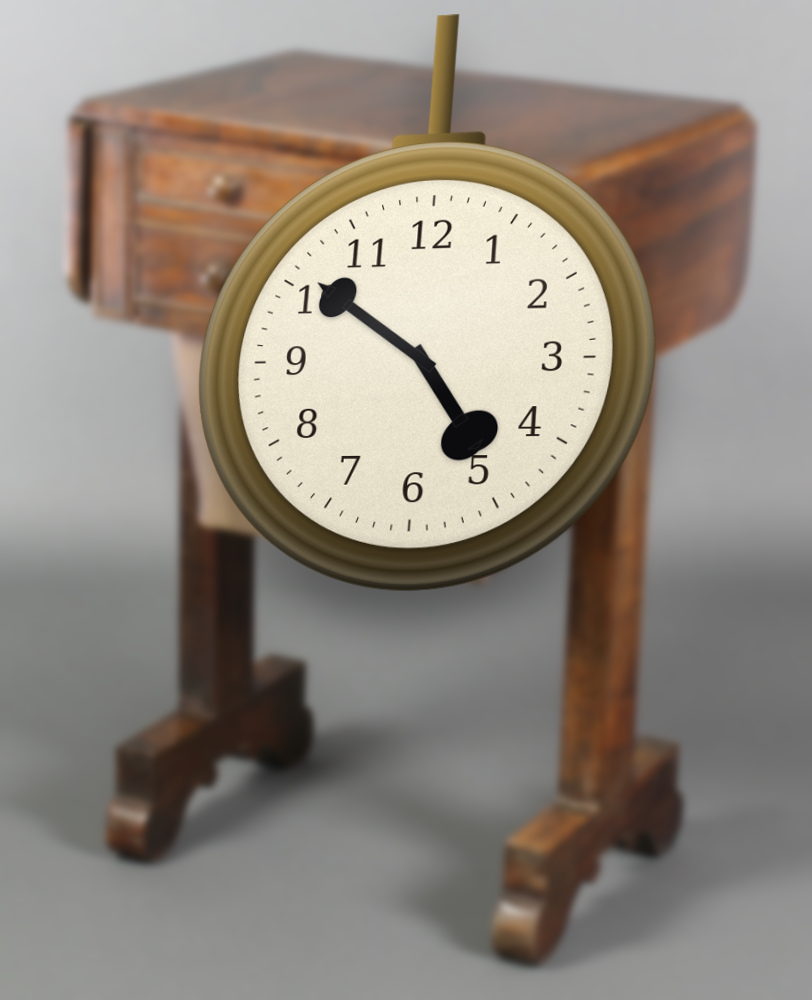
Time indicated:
4 h 51 min
